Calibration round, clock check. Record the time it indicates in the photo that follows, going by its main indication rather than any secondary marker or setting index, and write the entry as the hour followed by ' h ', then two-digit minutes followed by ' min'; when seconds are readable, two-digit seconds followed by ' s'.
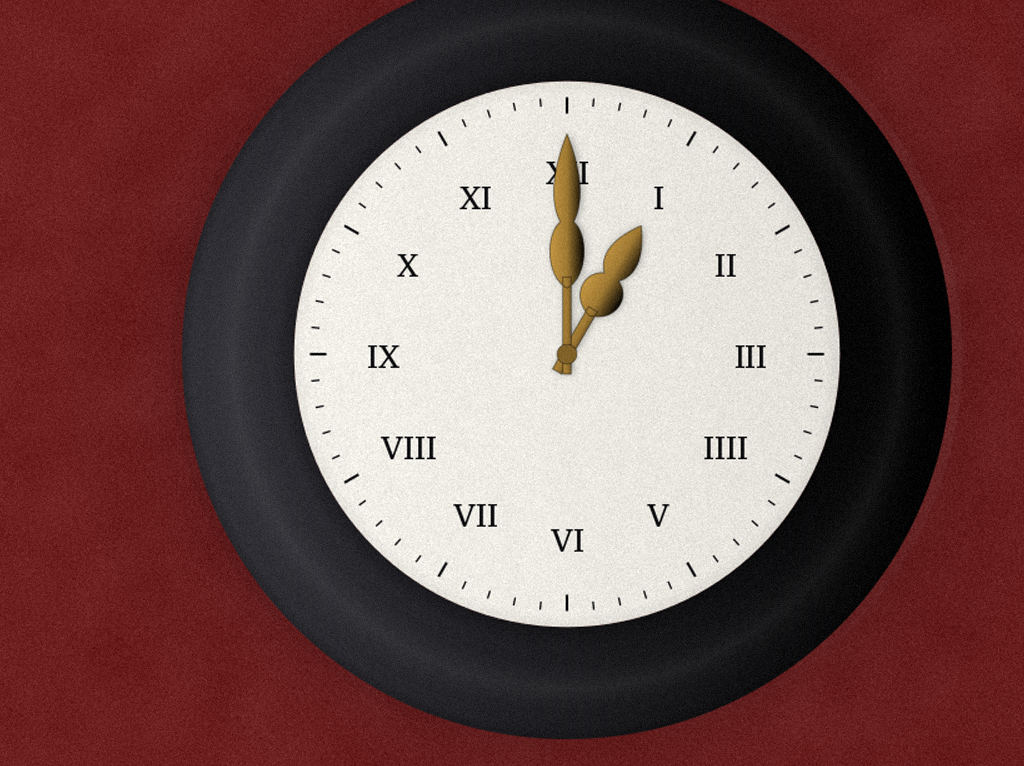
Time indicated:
1 h 00 min
